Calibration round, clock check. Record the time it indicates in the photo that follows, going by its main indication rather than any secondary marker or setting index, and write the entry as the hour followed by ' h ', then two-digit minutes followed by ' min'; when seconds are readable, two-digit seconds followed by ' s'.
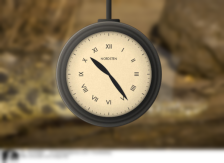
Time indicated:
10 h 24 min
